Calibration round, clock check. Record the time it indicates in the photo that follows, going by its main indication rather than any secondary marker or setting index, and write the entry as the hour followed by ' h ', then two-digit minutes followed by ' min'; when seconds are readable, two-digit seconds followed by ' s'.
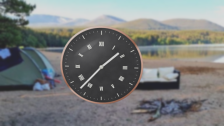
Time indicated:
1 h 37 min
